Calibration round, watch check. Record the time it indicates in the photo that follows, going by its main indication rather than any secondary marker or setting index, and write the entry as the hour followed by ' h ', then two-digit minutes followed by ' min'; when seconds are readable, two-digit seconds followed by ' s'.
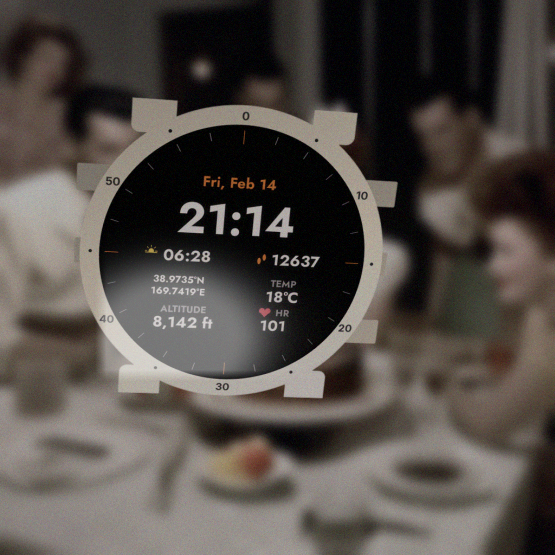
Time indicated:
21 h 14 min
